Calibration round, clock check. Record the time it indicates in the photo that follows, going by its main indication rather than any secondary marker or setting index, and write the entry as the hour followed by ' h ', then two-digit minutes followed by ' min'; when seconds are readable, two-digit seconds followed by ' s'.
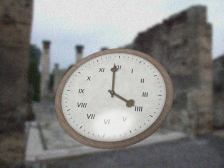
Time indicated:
3 h 59 min
